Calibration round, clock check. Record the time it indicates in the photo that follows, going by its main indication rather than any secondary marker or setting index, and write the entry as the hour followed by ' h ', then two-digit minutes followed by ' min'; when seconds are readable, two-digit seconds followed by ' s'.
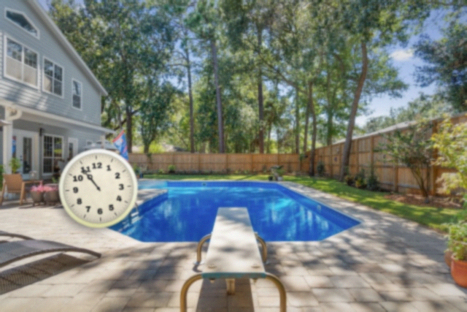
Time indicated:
10 h 54 min
